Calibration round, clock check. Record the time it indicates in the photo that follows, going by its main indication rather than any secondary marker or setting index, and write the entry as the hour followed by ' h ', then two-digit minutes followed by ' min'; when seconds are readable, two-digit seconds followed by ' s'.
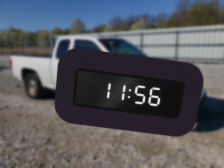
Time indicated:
11 h 56 min
